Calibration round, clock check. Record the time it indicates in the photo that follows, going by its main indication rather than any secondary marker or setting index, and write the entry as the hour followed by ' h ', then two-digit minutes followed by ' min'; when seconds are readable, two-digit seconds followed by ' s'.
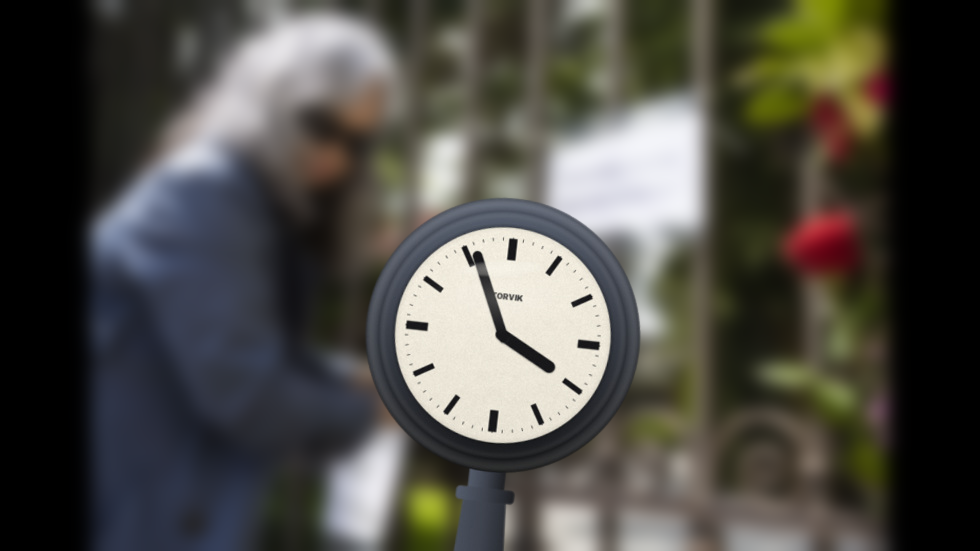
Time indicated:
3 h 56 min
